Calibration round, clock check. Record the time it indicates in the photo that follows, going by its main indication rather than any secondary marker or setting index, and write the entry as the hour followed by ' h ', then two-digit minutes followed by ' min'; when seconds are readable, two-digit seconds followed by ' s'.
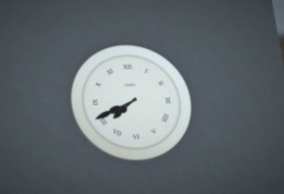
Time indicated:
7 h 41 min
